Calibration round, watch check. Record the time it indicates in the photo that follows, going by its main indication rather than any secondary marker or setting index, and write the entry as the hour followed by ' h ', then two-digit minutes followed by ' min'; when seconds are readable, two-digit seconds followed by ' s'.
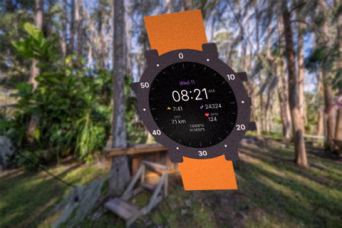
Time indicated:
8 h 21 min
